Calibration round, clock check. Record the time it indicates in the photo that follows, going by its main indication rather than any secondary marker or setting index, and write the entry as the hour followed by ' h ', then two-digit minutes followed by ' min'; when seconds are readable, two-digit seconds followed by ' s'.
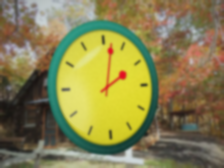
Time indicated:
2 h 02 min
